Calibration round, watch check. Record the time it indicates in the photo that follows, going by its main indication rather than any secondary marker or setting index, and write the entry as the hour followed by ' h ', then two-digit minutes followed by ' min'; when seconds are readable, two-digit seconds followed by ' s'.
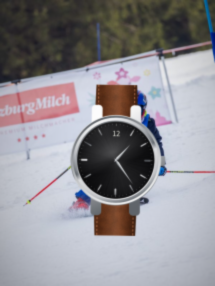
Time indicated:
1 h 24 min
